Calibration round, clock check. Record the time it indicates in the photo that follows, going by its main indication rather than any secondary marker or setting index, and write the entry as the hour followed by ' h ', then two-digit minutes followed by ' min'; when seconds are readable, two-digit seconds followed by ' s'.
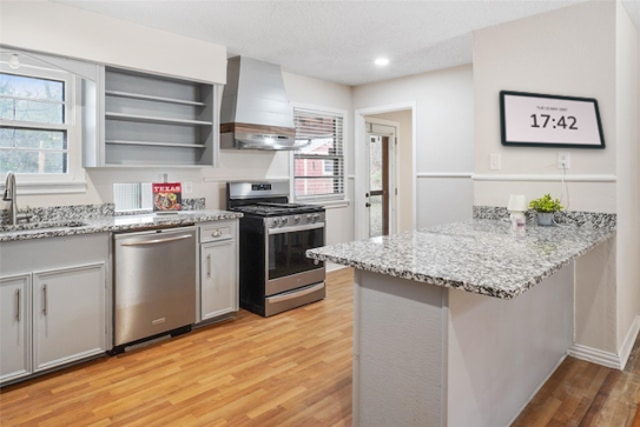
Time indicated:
17 h 42 min
